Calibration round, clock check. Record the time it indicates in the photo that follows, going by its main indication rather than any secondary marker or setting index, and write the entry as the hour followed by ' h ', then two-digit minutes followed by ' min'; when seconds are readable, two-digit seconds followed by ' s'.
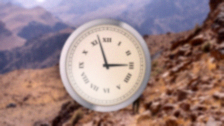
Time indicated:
2 h 57 min
